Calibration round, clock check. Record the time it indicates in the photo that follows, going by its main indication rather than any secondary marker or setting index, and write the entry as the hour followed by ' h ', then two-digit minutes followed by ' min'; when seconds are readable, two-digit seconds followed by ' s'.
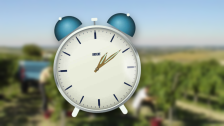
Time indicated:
1 h 09 min
